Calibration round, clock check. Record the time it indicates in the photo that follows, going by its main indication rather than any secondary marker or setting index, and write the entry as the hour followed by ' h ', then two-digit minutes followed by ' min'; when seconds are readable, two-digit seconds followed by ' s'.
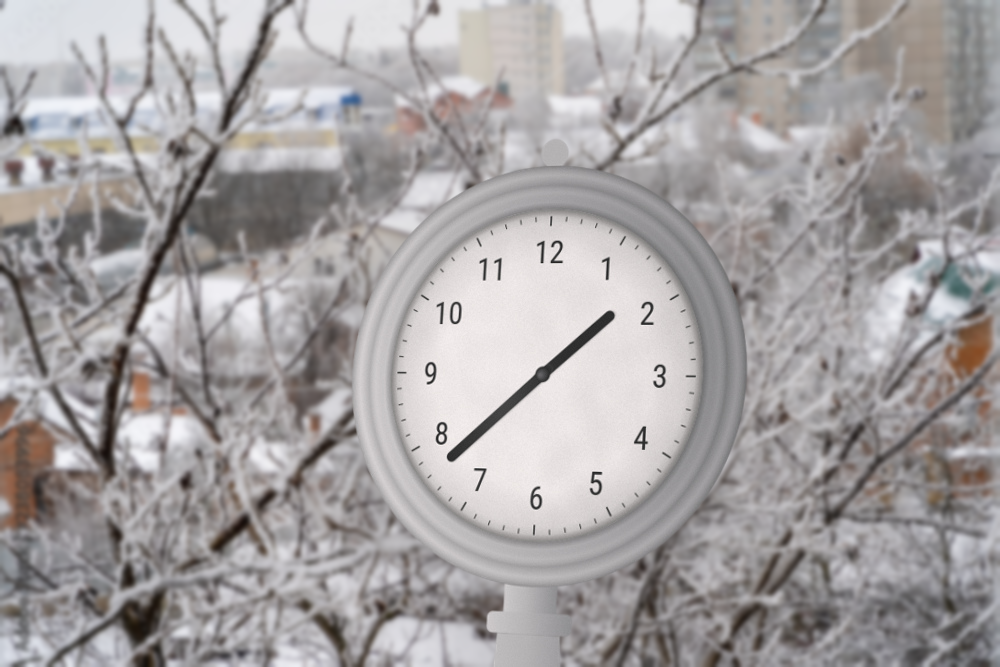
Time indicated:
1 h 38 min
